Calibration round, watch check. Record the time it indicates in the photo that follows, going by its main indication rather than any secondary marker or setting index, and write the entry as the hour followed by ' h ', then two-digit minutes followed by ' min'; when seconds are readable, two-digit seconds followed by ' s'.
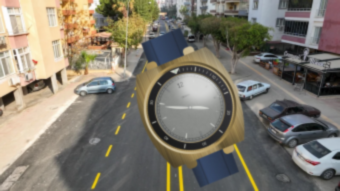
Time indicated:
3 h 49 min
